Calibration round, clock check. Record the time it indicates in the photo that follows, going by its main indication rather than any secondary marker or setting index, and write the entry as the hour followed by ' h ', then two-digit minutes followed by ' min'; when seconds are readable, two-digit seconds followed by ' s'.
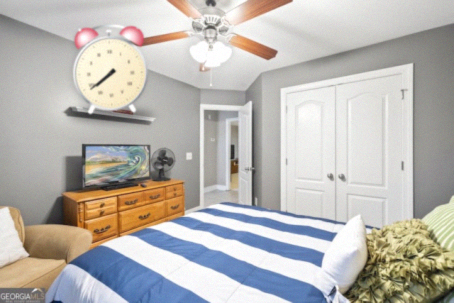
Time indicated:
7 h 39 min
